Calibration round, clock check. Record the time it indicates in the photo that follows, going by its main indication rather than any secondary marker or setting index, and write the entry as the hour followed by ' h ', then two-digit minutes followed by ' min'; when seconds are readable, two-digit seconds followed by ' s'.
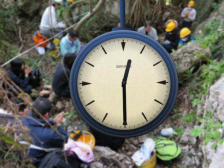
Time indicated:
12 h 30 min
